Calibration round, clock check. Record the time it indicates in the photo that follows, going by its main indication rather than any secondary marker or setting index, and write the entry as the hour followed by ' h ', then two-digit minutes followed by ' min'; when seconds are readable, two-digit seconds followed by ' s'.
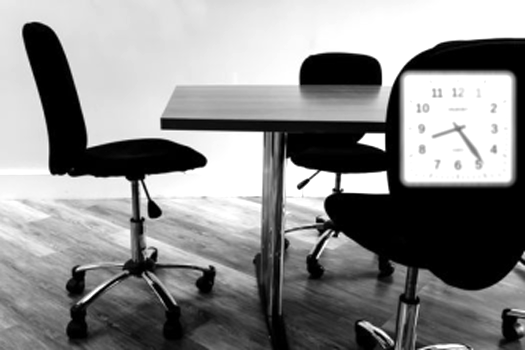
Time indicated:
8 h 24 min
